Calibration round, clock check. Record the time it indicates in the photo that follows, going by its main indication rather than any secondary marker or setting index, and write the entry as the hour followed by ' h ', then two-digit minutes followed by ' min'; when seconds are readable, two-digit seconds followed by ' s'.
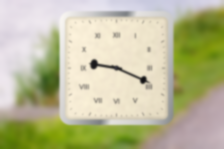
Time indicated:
9 h 19 min
